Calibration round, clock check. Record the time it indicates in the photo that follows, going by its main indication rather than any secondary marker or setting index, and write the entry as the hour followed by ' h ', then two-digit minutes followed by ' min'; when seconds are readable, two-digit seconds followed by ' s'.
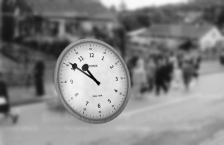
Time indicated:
10 h 51 min
